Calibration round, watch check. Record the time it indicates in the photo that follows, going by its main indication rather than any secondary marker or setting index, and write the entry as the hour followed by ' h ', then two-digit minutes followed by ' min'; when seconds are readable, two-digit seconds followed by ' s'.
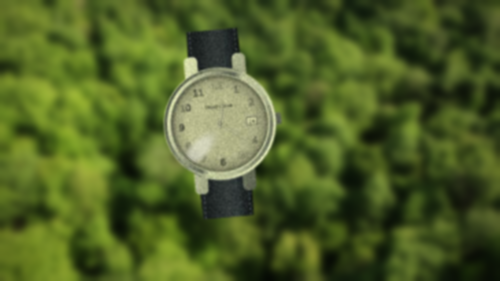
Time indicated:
12 h 21 min
